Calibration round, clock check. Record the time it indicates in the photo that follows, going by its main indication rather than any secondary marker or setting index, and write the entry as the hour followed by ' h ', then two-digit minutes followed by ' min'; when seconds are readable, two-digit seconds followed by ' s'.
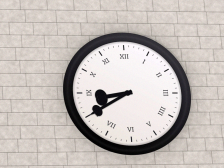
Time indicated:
8 h 40 min
